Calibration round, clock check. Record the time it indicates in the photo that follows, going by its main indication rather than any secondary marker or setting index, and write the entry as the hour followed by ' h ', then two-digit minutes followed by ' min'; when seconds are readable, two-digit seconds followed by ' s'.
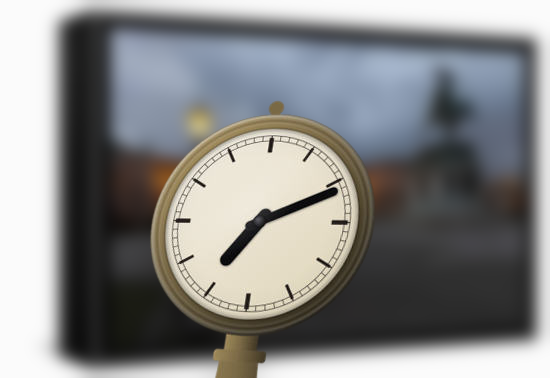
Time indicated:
7 h 11 min
